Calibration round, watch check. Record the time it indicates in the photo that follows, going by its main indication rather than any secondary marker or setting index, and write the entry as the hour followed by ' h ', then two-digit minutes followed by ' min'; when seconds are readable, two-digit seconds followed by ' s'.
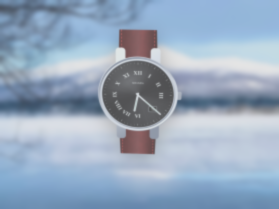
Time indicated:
6 h 22 min
